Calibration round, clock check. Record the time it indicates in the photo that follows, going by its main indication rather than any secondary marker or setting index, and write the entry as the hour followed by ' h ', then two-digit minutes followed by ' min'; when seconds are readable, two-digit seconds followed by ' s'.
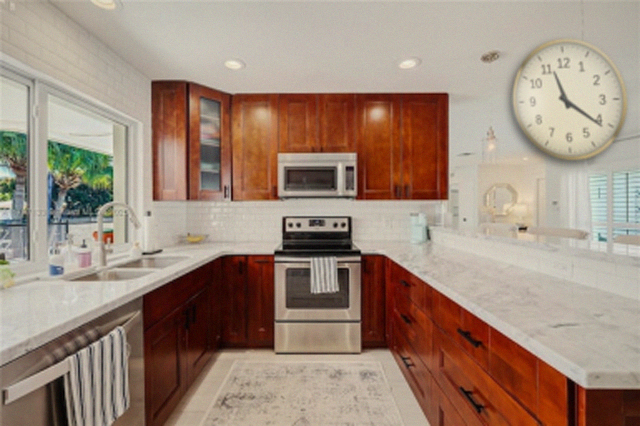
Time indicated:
11 h 21 min
